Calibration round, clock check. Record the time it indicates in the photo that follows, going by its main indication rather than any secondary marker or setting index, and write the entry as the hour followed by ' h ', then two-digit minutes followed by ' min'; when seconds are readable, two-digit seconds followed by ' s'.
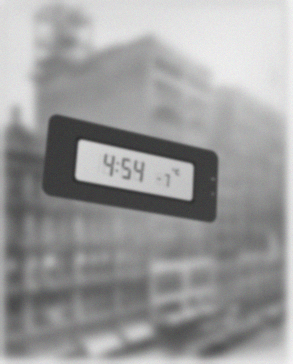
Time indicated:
4 h 54 min
